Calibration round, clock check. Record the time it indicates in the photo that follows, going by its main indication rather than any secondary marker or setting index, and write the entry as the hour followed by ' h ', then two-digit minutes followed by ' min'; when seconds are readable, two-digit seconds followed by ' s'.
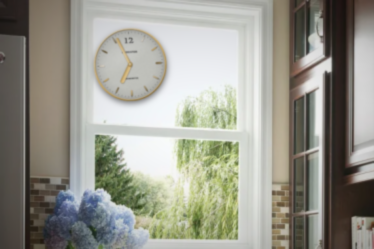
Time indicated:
6 h 56 min
